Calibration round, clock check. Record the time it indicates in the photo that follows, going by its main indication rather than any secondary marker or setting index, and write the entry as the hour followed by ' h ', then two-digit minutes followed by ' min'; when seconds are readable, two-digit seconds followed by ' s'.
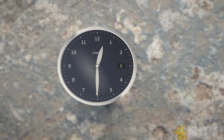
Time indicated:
12 h 30 min
